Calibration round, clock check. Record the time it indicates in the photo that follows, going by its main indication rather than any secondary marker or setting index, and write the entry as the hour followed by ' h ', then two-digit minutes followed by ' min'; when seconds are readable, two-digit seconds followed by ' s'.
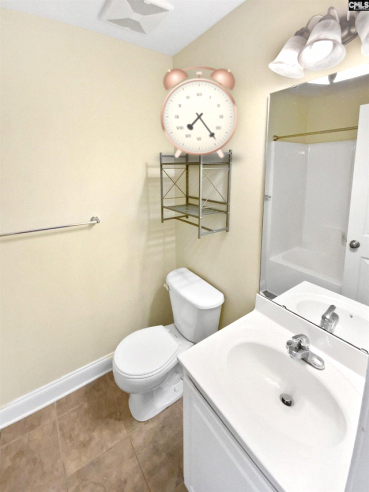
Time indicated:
7 h 24 min
